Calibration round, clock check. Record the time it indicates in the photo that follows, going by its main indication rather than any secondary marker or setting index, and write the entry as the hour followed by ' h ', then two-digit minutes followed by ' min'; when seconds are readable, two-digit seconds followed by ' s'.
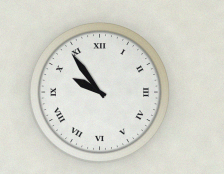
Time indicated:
9 h 54 min
